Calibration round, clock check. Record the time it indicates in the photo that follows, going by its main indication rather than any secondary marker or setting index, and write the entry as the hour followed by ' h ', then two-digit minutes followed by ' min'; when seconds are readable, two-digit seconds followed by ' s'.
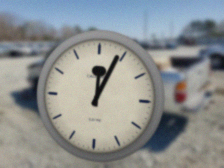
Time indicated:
12 h 04 min
